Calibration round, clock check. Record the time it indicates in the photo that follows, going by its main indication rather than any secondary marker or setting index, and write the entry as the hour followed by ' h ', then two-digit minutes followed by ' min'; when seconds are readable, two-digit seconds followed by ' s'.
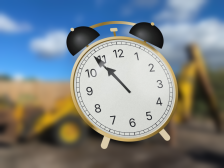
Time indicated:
10 h 54 min
